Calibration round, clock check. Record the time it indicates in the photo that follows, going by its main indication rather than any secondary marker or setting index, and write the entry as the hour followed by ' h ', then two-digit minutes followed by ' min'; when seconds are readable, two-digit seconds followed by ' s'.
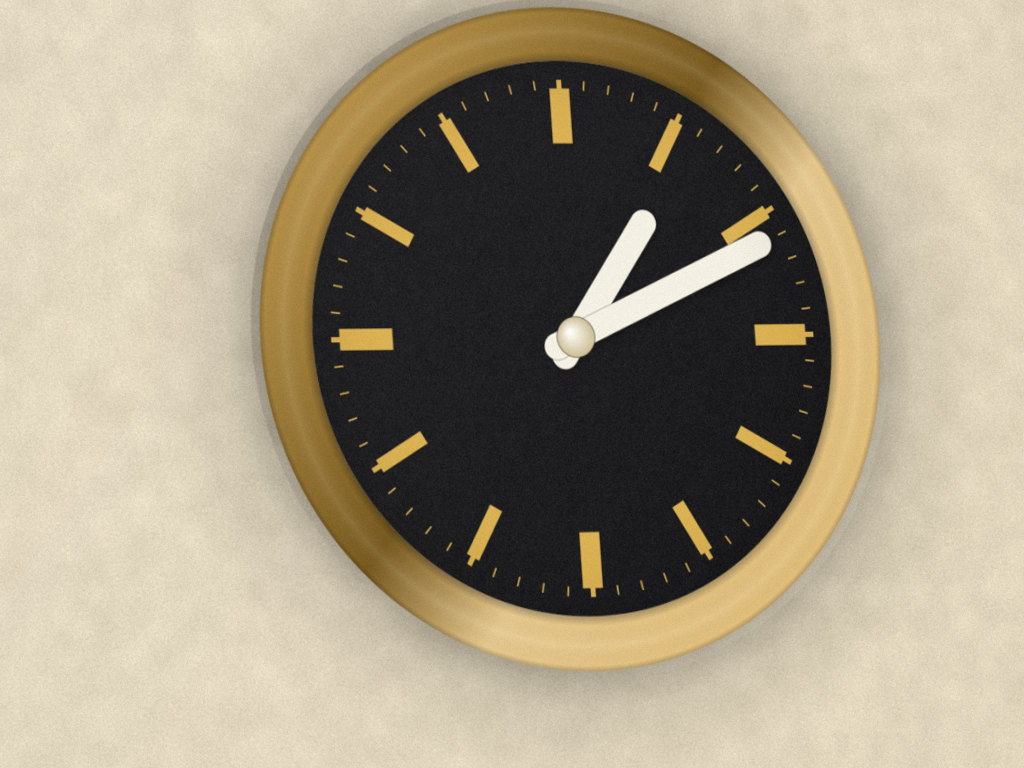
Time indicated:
1 h 11 min
